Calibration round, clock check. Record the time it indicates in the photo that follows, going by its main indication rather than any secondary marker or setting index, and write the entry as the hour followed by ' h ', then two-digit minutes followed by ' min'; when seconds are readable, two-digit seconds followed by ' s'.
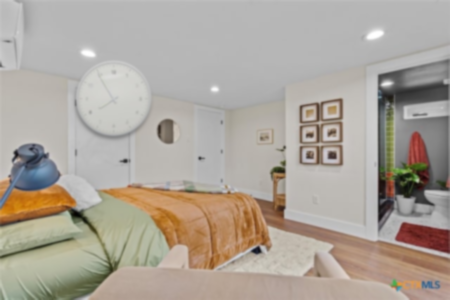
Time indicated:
7 h 55 min
